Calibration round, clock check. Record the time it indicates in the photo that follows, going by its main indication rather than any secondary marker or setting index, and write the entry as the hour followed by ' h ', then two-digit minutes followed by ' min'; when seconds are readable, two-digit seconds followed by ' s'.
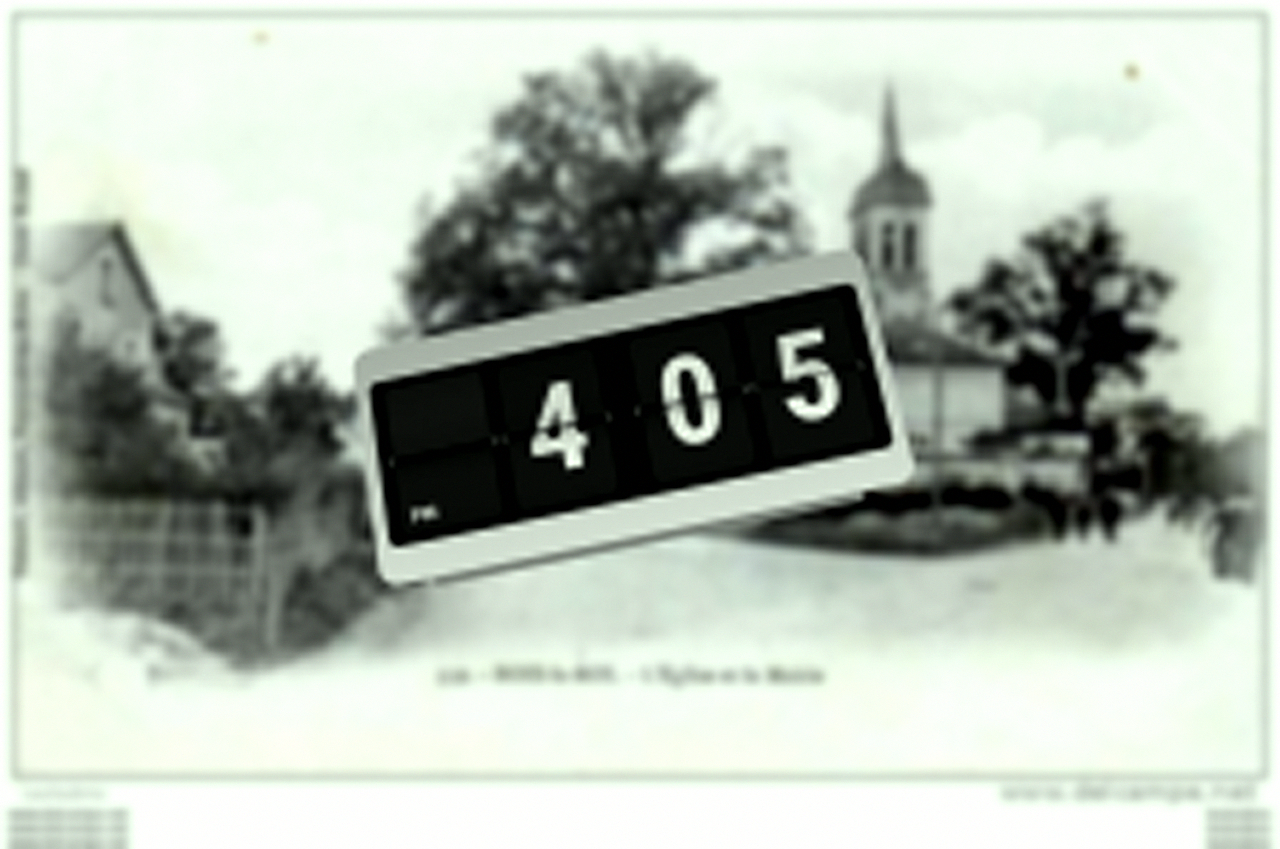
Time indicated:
4 h 05 min
